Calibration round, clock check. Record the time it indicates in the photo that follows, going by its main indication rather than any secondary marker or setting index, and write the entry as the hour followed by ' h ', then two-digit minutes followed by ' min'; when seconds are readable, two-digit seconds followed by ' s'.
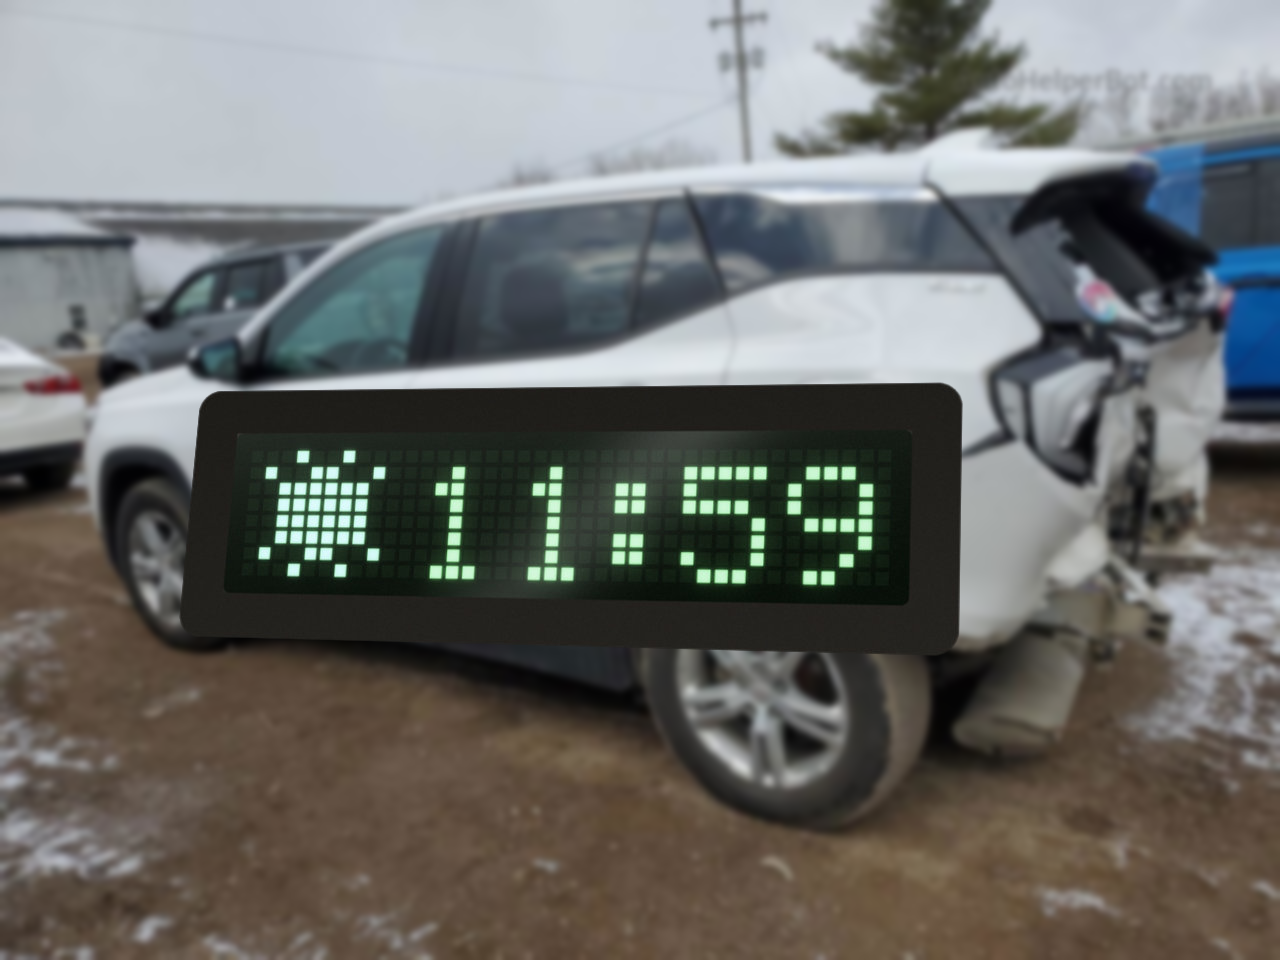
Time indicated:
11 h 59 min
